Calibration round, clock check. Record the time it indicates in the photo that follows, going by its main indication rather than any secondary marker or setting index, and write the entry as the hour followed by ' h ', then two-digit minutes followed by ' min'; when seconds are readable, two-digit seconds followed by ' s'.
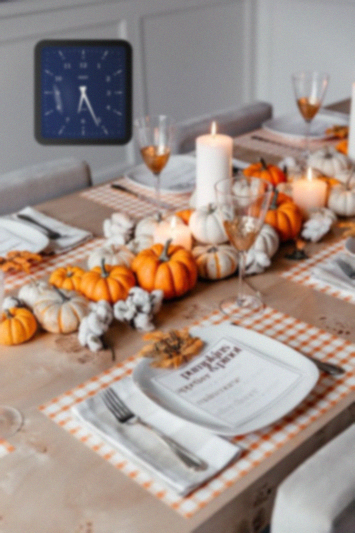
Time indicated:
6 h 26 min
